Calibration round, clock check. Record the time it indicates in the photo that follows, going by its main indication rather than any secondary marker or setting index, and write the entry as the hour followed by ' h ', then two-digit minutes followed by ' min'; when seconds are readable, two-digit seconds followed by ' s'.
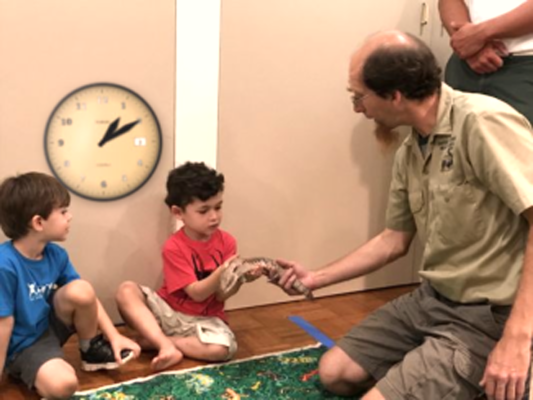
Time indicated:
1 h 10 min
